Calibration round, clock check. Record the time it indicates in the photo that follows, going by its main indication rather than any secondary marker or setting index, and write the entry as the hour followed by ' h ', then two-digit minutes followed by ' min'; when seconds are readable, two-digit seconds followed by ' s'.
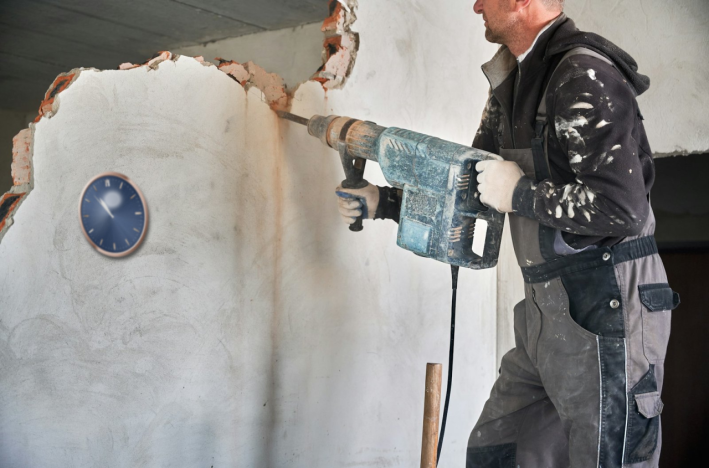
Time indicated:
10 h 53 min
